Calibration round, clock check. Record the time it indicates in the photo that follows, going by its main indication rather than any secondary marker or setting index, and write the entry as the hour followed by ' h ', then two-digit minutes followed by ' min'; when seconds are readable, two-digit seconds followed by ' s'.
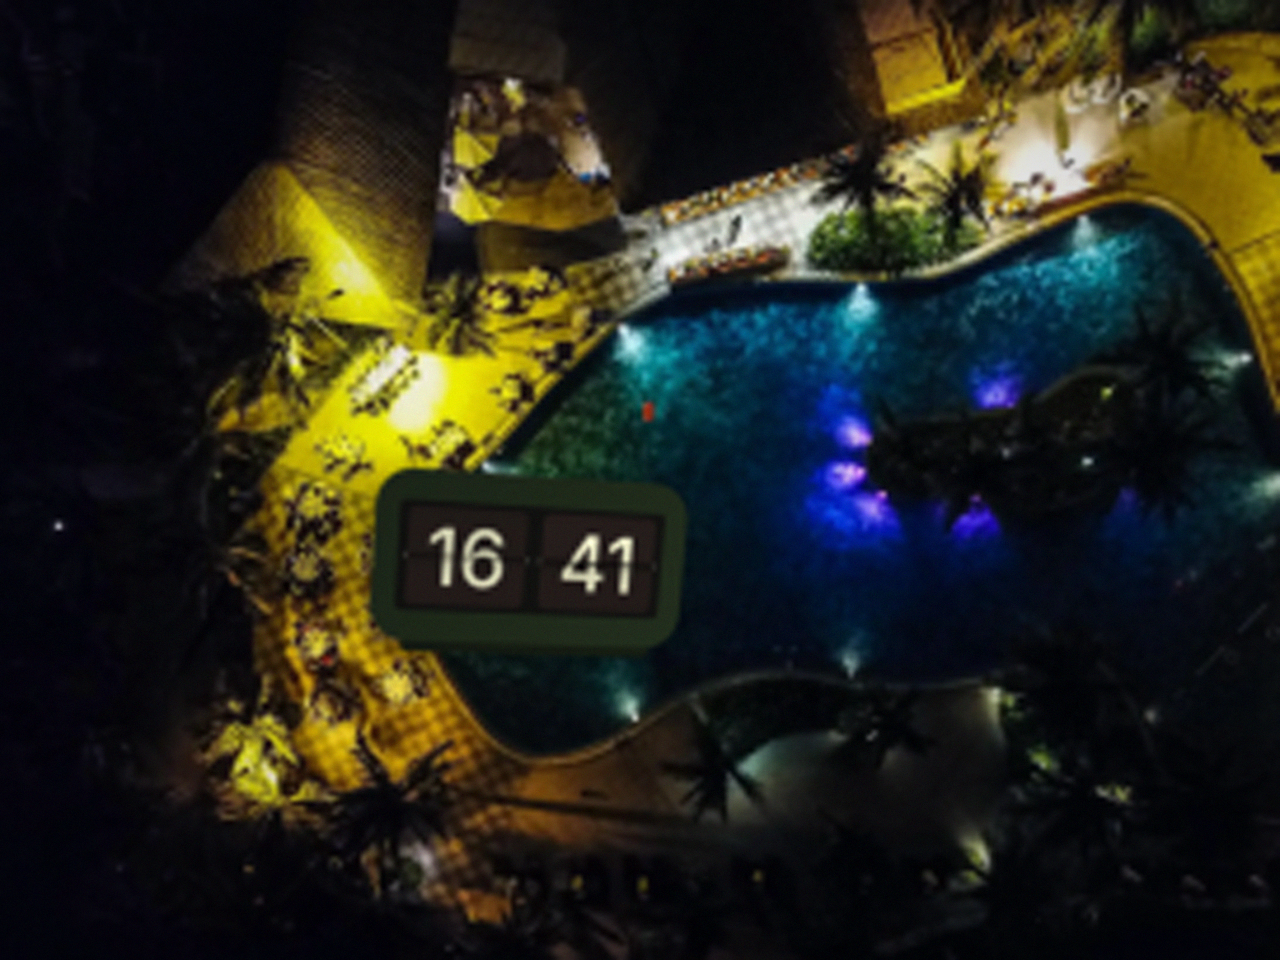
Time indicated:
16 h 41 min
